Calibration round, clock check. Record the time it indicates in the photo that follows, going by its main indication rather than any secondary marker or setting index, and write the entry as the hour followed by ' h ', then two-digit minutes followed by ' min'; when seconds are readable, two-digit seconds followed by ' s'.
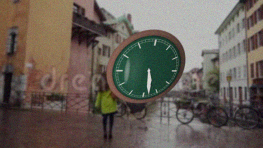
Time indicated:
5 h 28 min
